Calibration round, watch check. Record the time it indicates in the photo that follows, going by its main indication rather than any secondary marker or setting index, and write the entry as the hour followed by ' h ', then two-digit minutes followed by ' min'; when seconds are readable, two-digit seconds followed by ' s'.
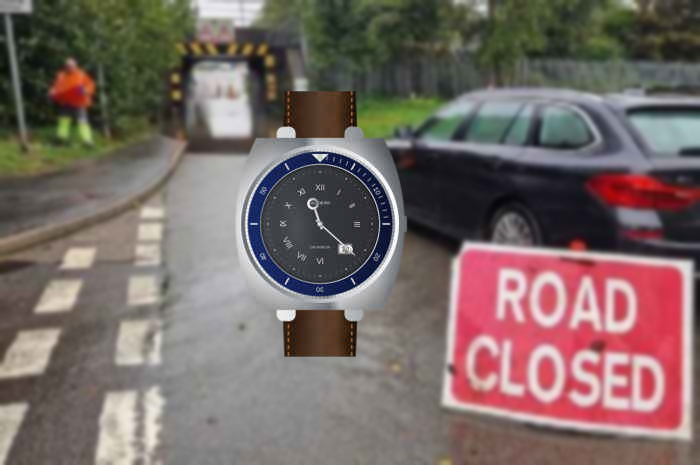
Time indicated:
11 h 22 min
